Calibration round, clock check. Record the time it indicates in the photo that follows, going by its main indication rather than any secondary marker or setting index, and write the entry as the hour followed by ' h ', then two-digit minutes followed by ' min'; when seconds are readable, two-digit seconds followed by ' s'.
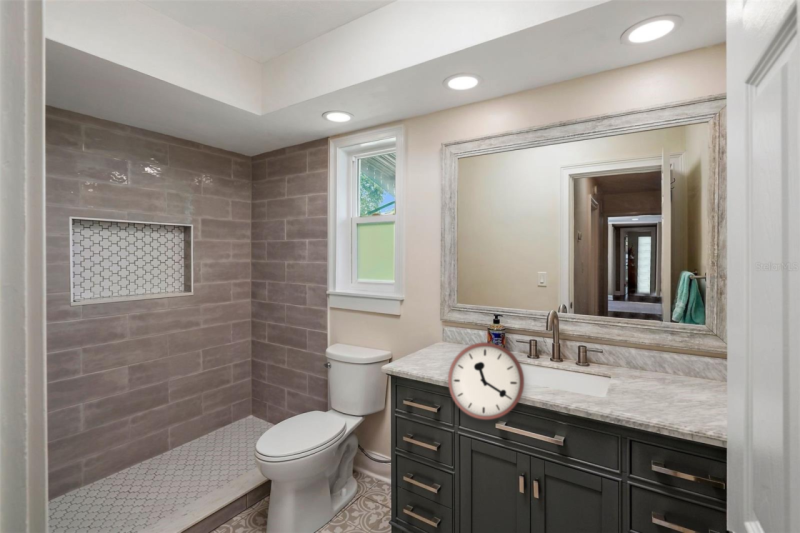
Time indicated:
11 h 20 min
